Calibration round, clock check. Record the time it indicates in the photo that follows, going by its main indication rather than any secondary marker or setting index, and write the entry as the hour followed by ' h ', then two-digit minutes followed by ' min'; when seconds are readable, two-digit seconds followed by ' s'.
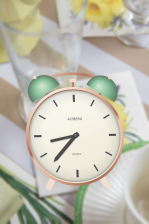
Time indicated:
8 h 37 min
